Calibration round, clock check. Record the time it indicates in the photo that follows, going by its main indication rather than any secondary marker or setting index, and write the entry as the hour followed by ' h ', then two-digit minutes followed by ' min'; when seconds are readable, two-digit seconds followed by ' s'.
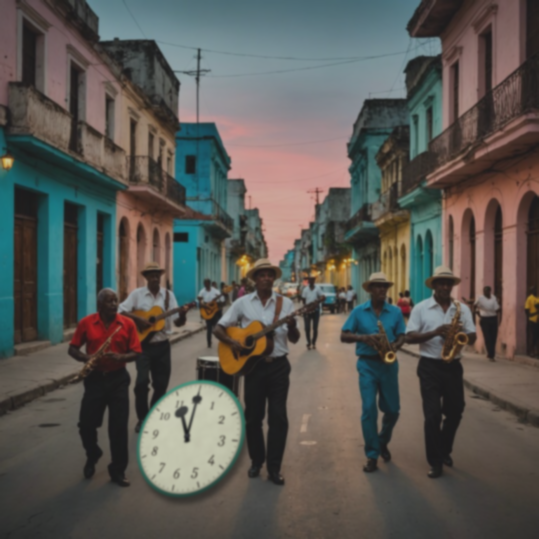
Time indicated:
11 h 00 min
